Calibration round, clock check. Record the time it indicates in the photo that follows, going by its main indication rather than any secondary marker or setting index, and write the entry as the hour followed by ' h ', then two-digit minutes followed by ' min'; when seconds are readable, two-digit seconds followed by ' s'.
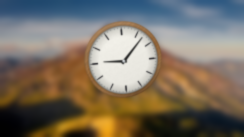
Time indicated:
9 h 07 min
